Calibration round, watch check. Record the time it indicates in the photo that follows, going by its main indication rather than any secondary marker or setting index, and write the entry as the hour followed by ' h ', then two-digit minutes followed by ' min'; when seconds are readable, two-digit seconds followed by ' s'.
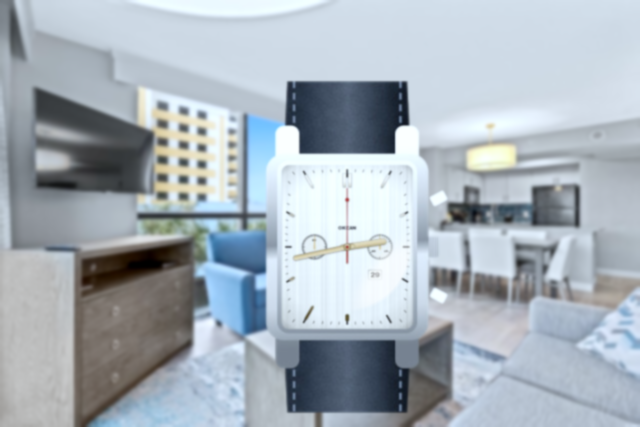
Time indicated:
2 h 43 min
